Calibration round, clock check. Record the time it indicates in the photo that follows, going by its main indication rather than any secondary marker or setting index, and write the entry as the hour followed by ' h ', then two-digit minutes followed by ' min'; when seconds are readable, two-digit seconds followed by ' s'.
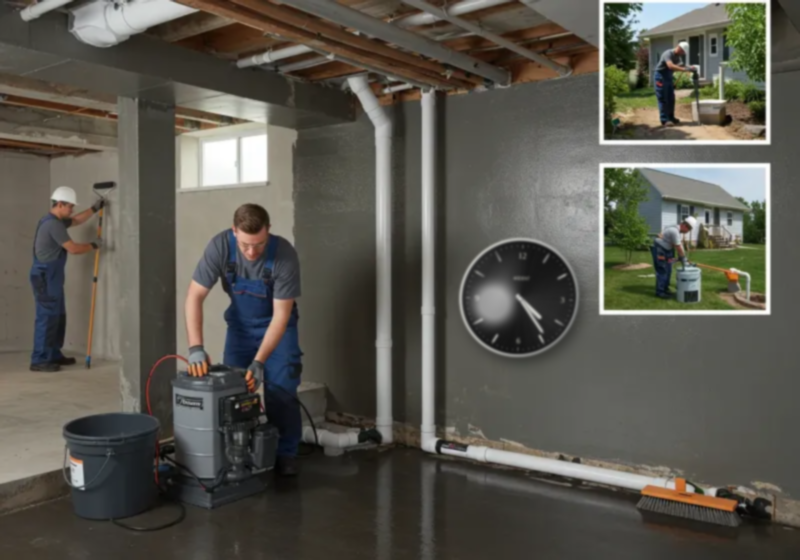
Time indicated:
4 h 24 min
